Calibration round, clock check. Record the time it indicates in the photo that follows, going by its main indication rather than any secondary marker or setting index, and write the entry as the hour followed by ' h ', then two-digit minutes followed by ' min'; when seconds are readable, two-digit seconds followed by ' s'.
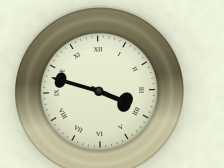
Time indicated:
3 h 48 min
